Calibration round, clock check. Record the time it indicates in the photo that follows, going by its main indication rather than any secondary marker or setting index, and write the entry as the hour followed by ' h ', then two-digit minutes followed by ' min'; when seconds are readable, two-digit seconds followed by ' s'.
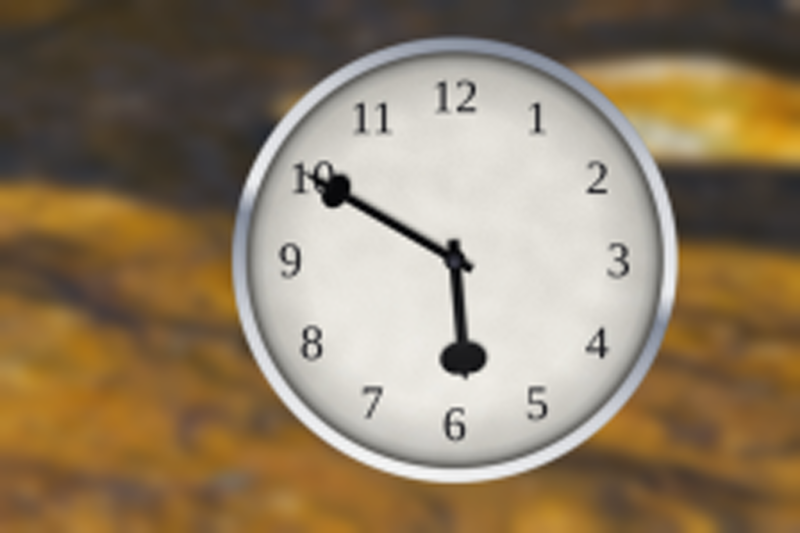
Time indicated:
5 h 50 min
